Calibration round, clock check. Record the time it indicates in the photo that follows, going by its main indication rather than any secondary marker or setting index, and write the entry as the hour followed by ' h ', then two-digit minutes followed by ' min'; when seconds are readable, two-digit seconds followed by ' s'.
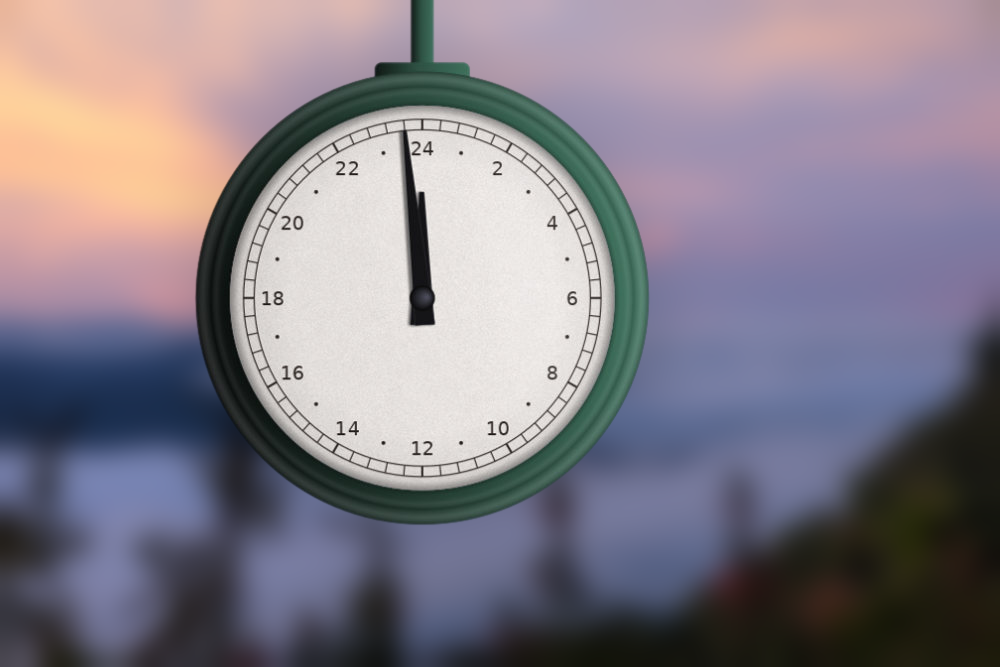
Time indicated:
23 h 59 min
